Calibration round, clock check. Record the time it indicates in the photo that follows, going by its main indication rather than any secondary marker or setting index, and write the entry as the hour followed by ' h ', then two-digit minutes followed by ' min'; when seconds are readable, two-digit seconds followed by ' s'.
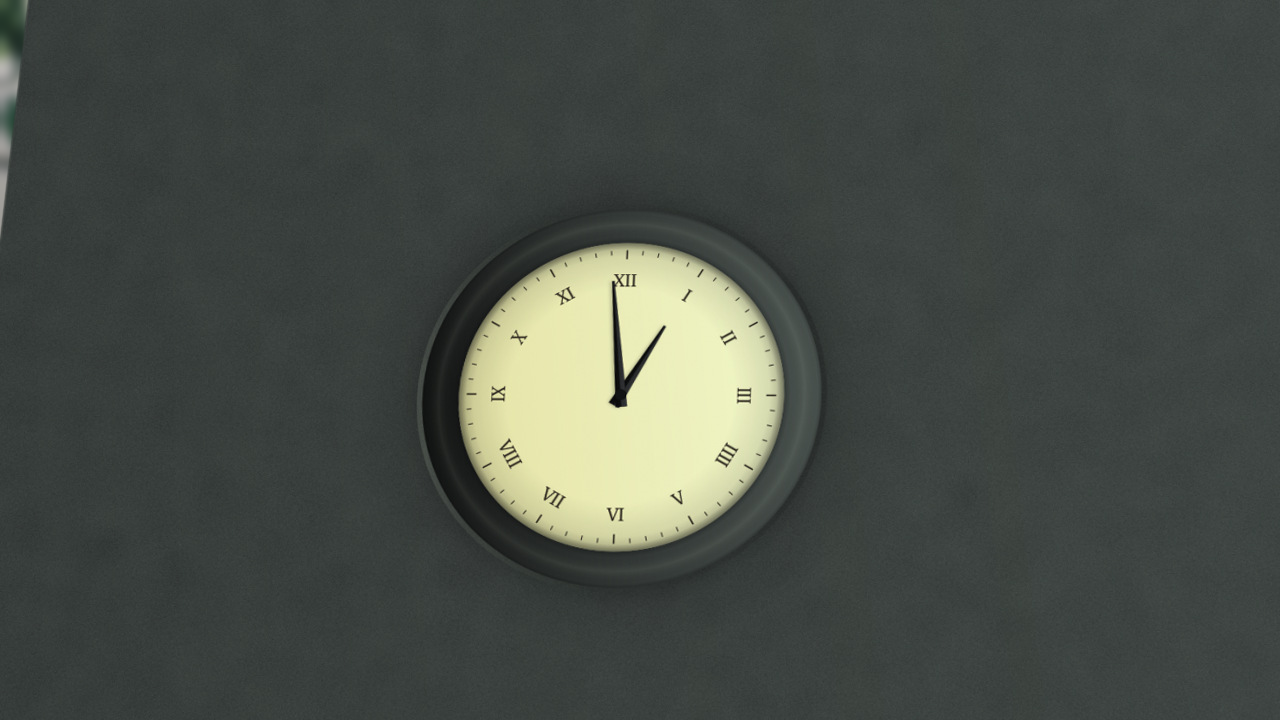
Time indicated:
12 h 59 min
